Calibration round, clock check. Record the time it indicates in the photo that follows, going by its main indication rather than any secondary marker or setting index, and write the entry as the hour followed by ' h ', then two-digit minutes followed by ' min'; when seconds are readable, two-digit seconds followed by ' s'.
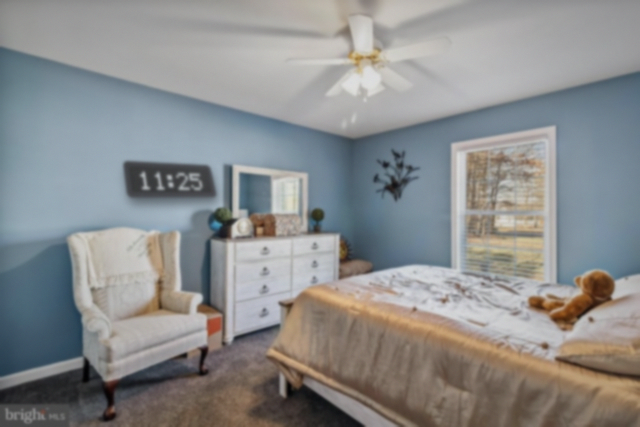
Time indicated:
11 h 25 min
